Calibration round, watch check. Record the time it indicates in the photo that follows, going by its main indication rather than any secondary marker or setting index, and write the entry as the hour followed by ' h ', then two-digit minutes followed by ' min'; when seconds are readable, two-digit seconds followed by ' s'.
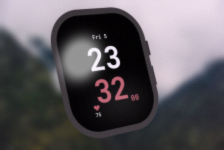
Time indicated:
23 h 32 min
